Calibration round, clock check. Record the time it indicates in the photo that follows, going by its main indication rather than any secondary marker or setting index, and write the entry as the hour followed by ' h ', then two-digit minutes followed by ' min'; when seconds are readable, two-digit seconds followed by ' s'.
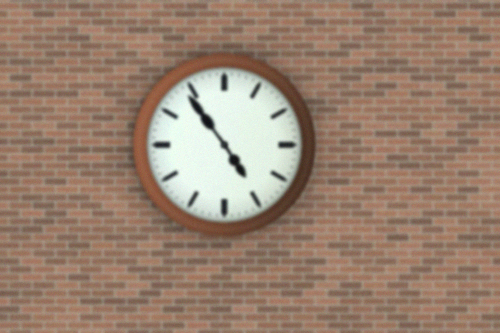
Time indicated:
4 h 54 min
